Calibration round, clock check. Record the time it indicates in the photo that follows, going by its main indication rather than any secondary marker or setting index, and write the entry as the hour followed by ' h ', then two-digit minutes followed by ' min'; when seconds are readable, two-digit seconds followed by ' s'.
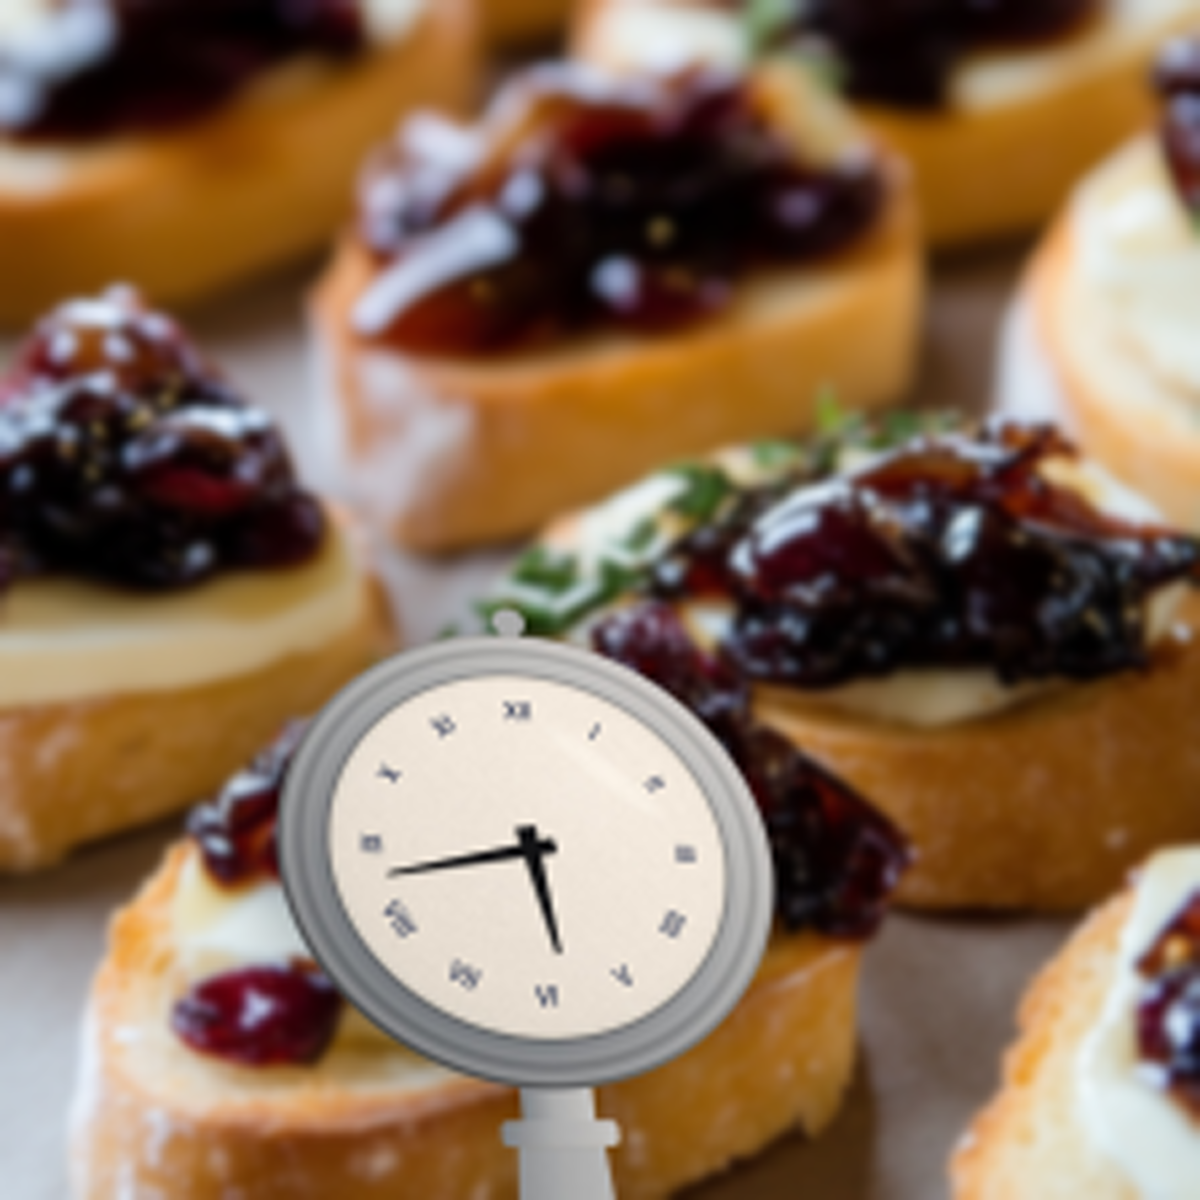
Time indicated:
5 h 43 min
